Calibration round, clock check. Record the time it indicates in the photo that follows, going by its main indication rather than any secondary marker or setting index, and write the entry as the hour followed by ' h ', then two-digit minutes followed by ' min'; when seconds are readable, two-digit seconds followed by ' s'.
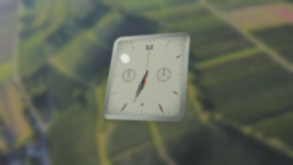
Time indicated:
6 h 33 min
